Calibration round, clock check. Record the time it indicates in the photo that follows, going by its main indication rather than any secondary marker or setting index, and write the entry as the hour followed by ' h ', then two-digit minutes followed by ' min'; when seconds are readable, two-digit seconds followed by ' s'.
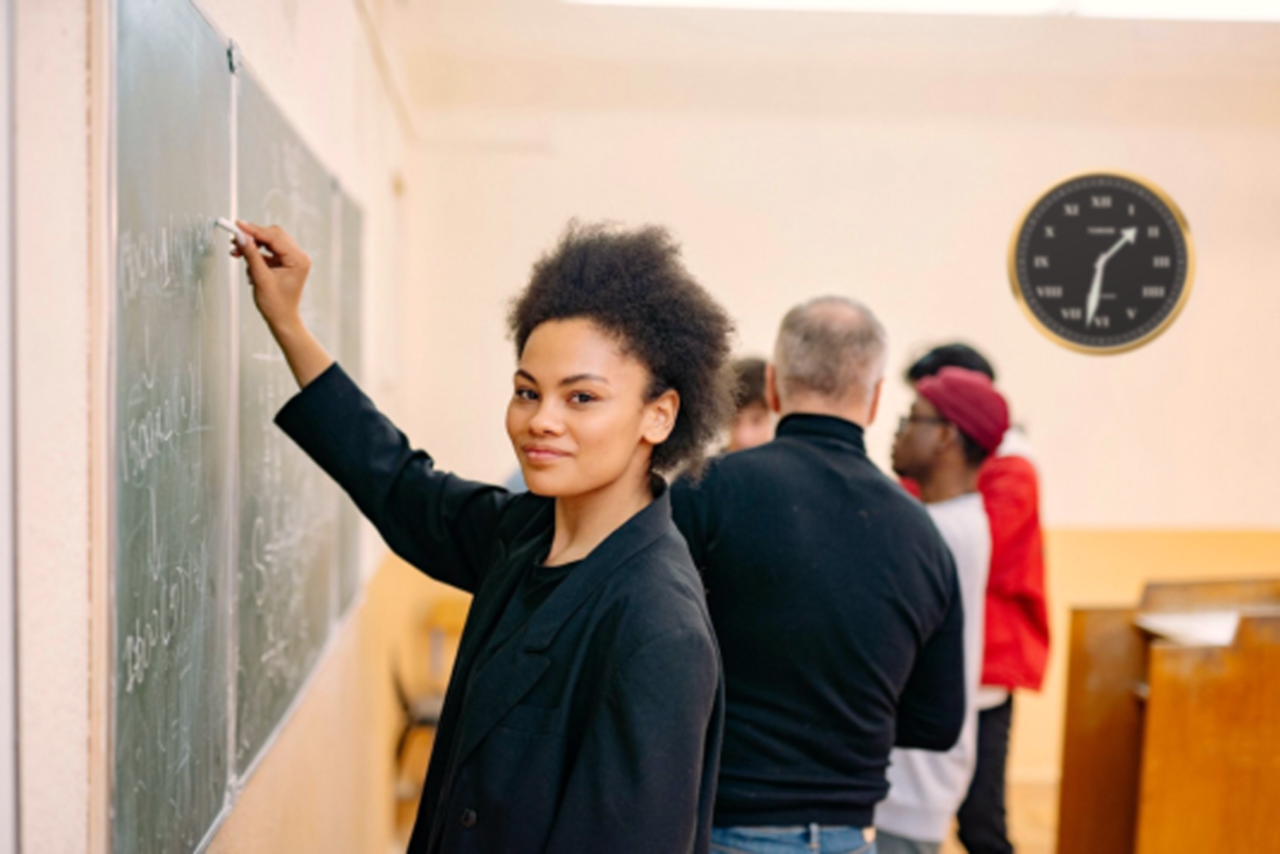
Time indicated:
1 h 32 min
